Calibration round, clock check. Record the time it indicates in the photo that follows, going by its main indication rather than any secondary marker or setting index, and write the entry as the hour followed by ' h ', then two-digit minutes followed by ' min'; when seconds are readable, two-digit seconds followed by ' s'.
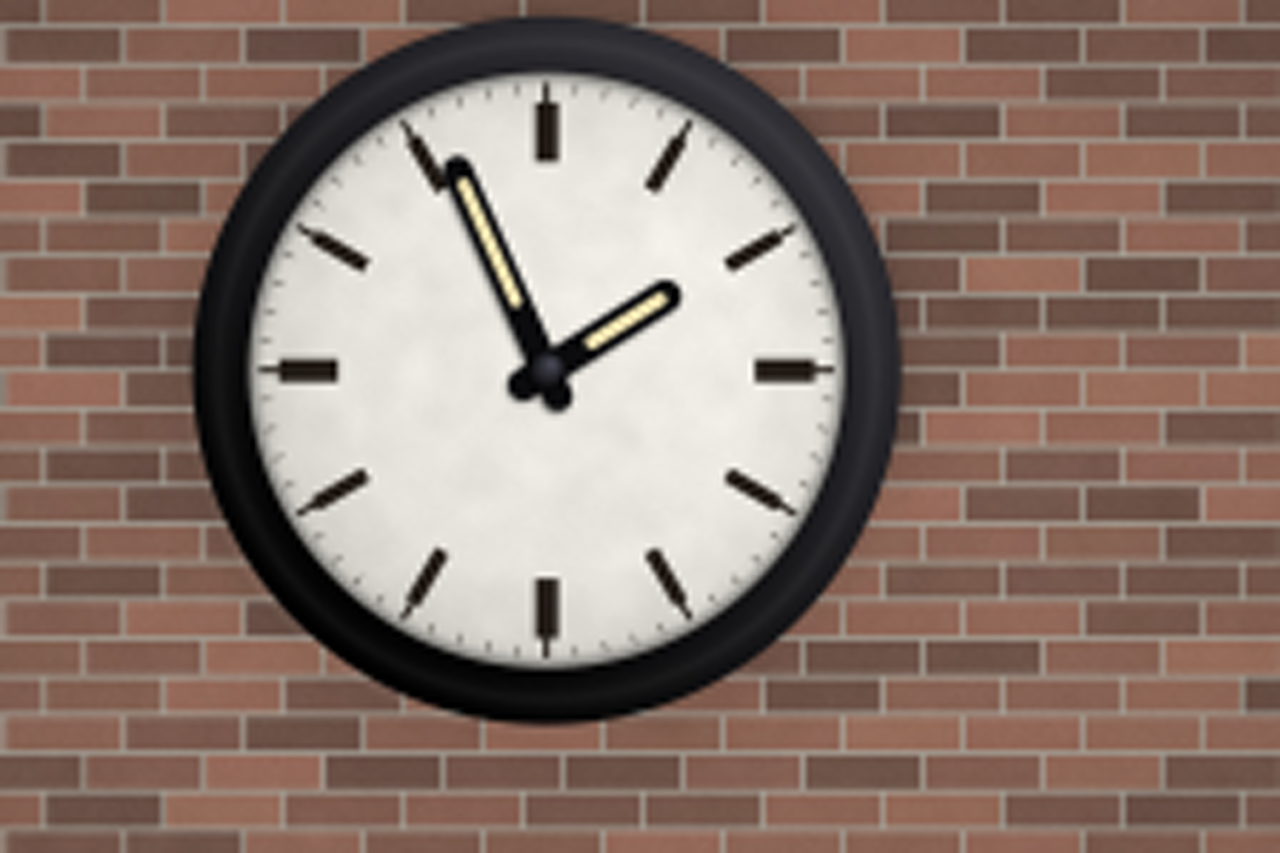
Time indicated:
1 h 56 min
